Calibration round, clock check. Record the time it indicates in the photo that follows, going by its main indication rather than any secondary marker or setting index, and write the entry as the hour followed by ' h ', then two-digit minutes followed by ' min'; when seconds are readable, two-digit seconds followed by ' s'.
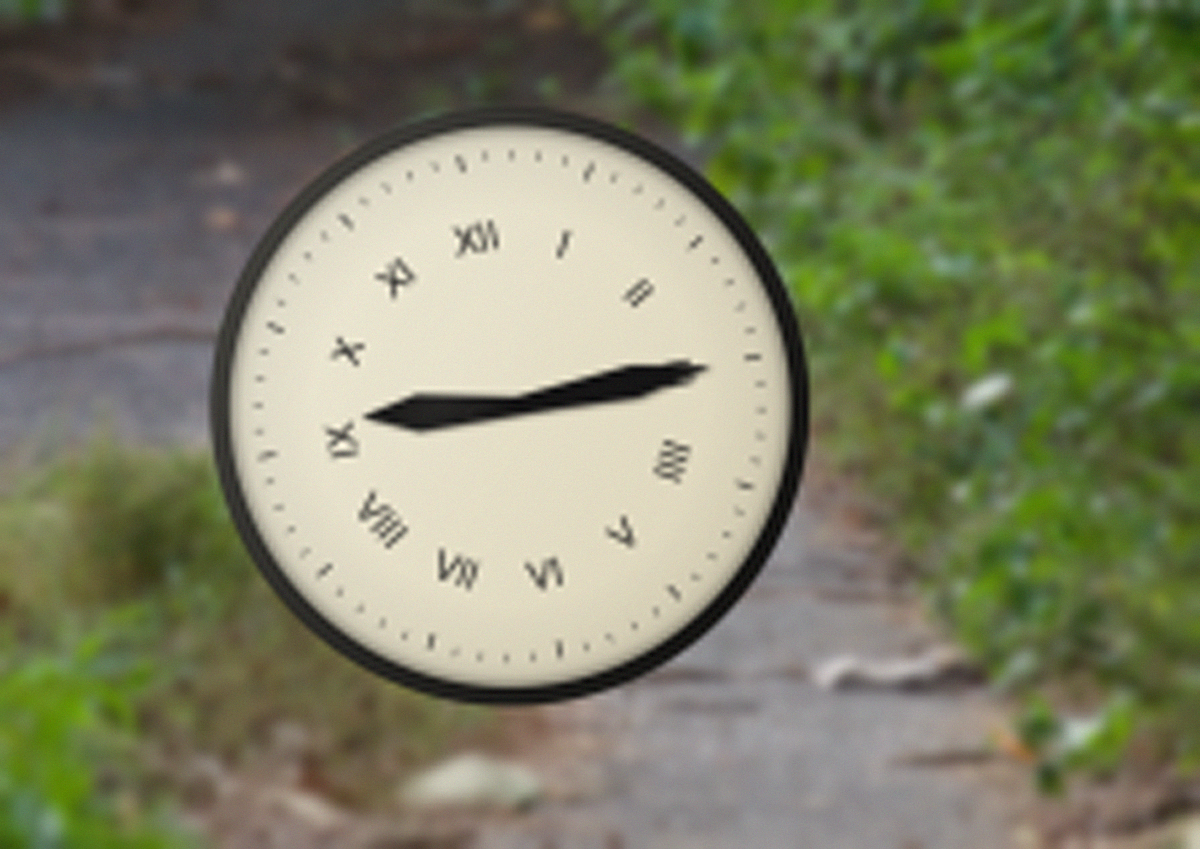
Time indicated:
9 h 15 min
